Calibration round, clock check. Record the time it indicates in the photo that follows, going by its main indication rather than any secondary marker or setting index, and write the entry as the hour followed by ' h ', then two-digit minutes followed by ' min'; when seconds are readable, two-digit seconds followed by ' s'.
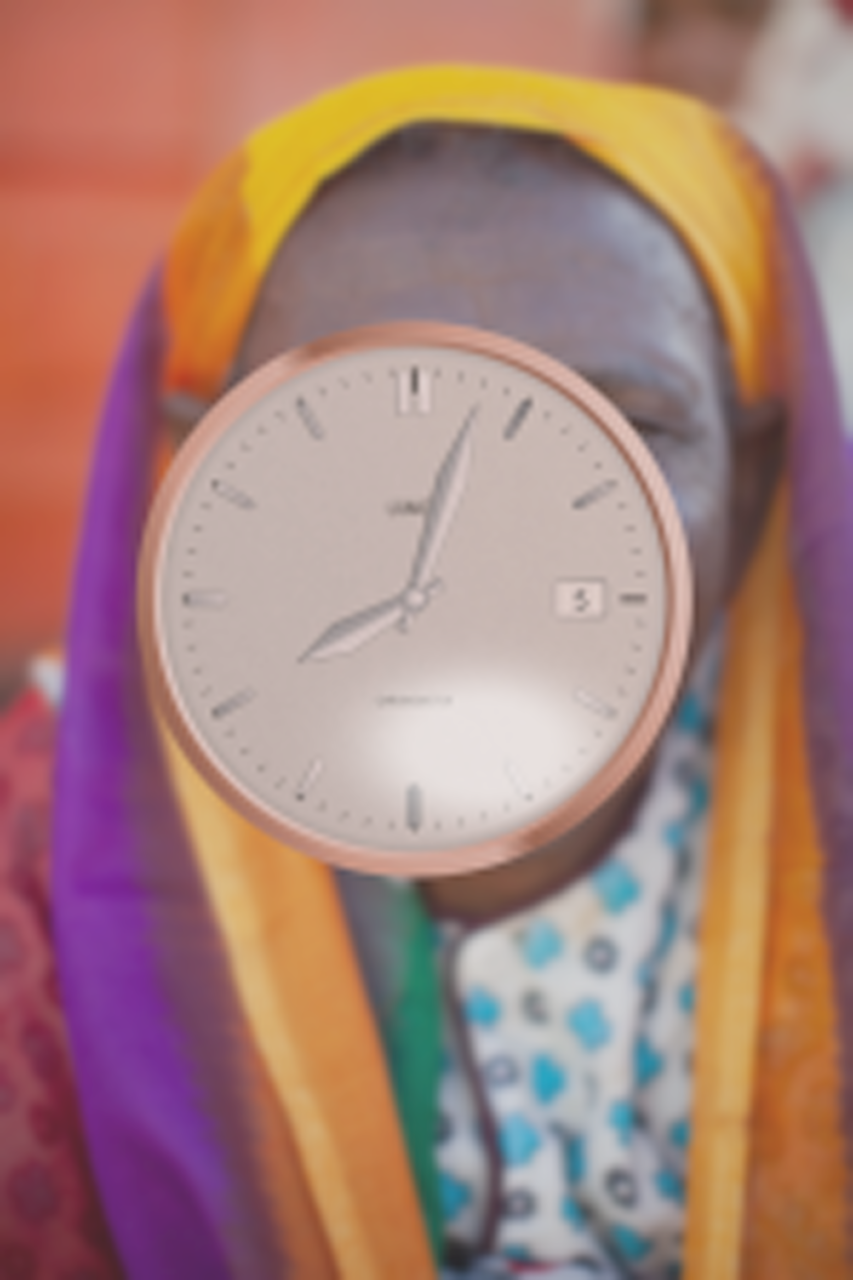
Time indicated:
8 h 03 min
